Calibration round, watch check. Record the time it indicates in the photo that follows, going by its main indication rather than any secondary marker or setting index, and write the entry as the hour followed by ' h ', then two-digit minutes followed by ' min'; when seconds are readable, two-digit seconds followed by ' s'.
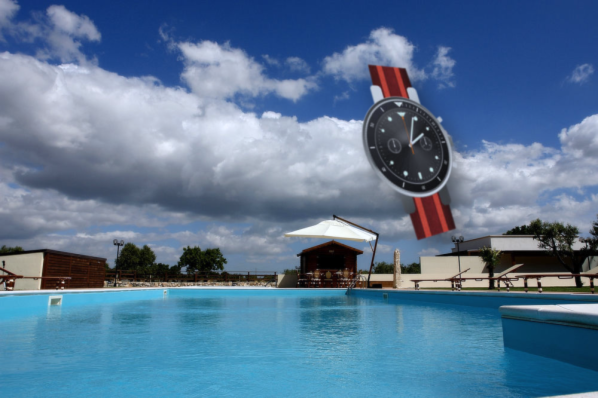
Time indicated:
2 h 04 min
